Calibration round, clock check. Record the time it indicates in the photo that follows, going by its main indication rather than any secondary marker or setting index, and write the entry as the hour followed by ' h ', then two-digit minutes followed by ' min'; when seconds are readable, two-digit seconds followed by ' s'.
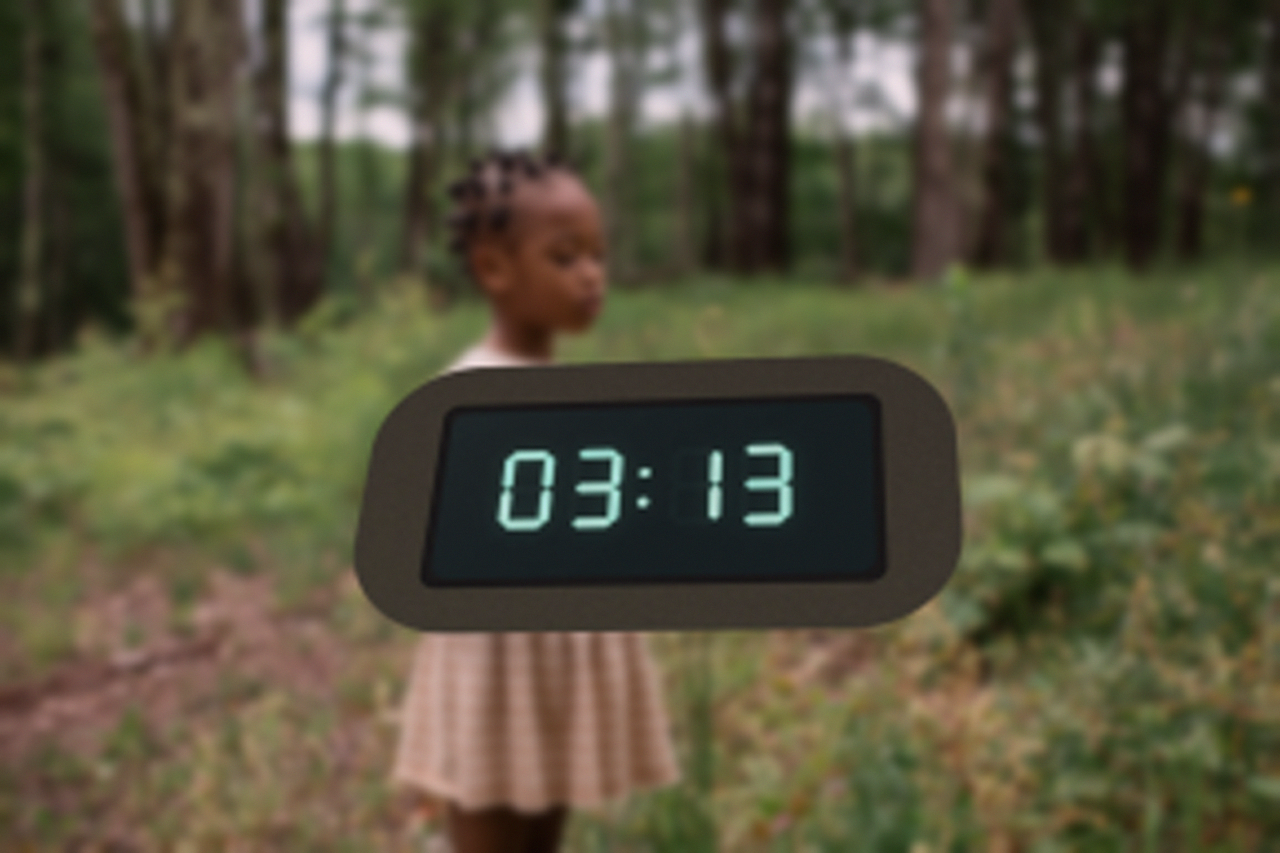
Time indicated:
3 h 13 min
